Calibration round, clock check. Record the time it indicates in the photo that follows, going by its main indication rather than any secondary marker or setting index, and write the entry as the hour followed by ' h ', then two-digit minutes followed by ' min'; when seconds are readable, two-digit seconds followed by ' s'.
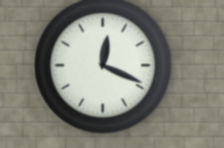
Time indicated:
12 h 19 min
